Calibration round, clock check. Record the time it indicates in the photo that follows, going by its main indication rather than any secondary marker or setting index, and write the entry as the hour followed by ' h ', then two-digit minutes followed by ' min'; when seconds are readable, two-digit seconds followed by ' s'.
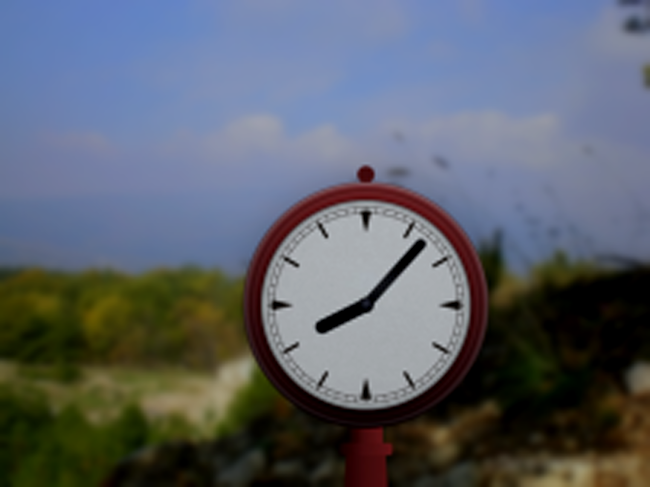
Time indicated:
8 h 07 min
